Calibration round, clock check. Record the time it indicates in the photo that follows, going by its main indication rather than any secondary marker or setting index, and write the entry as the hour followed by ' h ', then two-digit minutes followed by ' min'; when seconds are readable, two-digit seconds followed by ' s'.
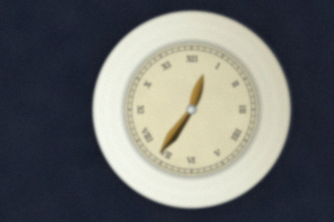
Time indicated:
12 h 36 min
